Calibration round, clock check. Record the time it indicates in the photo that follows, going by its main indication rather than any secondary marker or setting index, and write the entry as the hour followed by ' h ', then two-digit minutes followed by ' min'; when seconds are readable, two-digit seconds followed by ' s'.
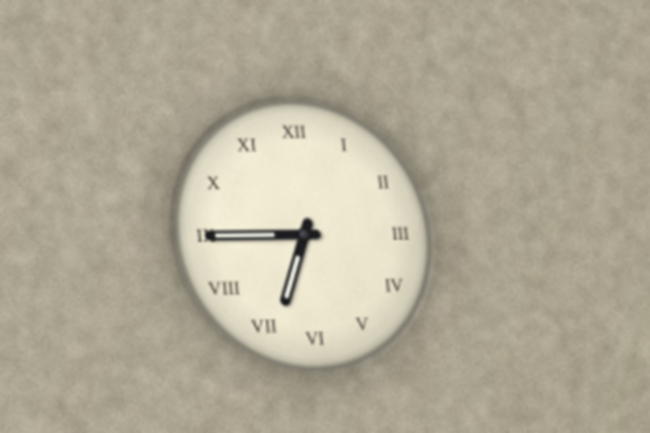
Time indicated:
6 h 45 min
